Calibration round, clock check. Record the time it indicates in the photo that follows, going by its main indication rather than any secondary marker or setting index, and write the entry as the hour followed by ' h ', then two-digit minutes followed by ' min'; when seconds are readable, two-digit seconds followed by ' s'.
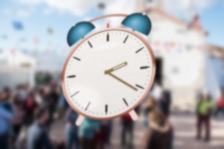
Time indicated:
2 h 21 min
